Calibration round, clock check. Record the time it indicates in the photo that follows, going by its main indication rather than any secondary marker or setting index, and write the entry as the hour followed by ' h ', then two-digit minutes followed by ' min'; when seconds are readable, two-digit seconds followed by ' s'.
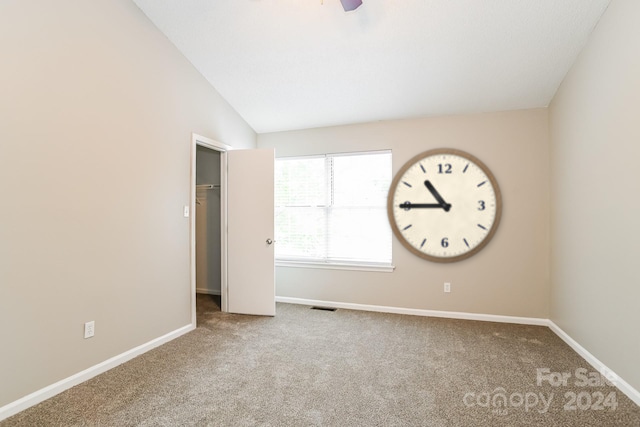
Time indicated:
10 h 45 min
